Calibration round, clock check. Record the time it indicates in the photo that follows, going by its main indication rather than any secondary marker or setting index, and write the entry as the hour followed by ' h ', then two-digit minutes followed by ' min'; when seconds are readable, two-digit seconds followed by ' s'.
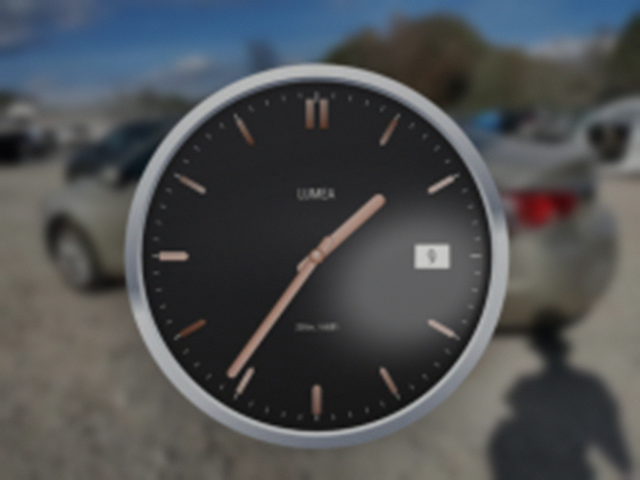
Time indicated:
1 h 36 min
